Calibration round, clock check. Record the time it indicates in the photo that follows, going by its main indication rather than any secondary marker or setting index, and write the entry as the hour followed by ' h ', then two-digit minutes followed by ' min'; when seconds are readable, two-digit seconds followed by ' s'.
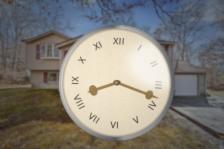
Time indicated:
8 h 18 min
